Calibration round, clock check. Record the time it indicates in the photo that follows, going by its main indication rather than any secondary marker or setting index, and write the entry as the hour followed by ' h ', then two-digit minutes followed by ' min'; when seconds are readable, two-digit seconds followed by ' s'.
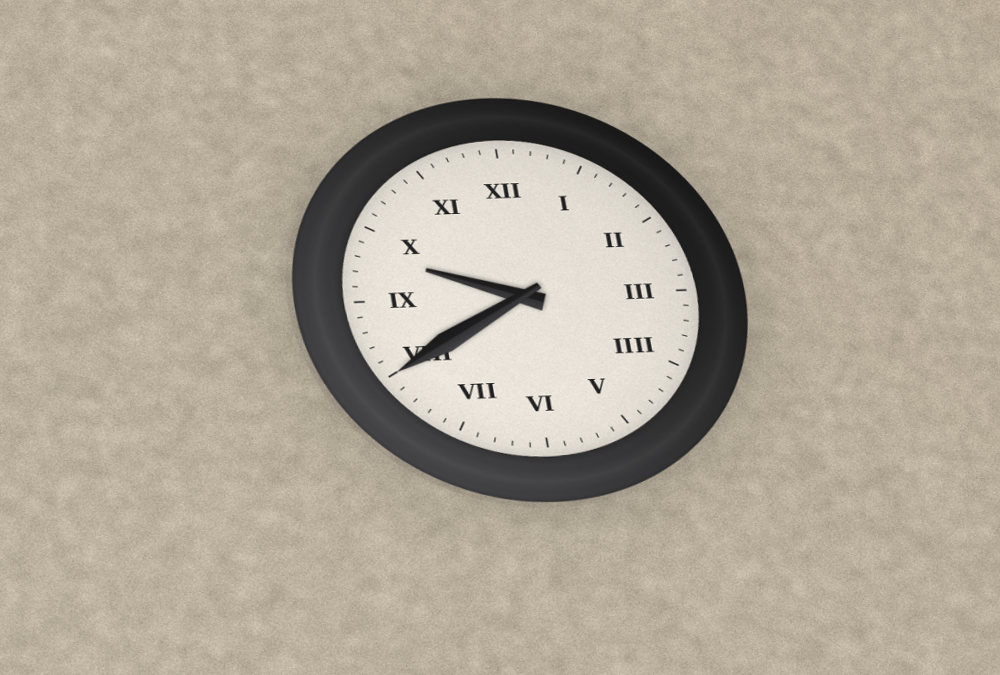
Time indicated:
9 h 40 min
